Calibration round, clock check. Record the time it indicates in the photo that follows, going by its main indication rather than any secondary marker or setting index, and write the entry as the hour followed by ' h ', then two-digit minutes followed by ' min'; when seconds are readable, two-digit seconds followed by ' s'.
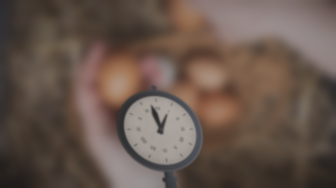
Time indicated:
12 h 58 min
